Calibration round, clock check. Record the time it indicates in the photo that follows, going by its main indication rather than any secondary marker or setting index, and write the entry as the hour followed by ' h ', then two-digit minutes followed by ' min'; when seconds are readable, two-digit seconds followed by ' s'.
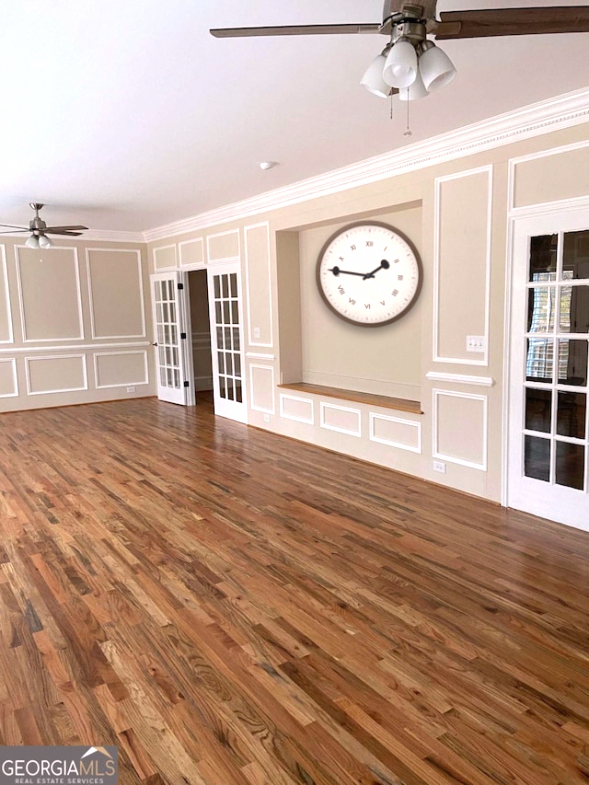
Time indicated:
1 h 46 min
